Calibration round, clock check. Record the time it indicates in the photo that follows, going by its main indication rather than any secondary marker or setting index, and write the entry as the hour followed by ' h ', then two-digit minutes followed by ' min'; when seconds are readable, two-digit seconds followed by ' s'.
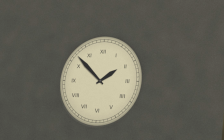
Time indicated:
1 h 52 min
